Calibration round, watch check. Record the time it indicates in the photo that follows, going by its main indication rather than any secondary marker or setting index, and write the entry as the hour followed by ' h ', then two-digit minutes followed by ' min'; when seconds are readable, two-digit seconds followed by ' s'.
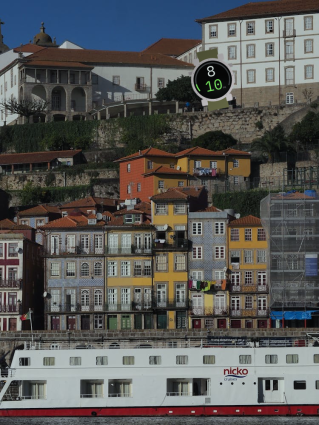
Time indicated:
8 h 10 min
